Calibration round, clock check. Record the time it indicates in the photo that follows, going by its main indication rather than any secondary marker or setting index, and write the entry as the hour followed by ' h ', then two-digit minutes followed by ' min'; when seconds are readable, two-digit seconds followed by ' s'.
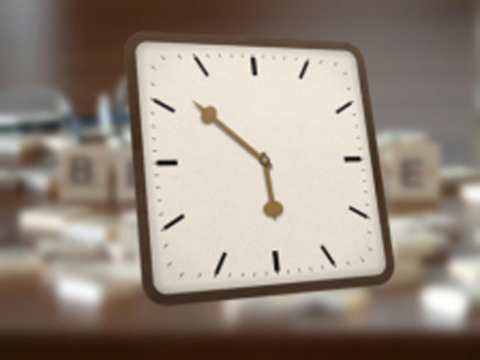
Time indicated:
5 h 52 min
